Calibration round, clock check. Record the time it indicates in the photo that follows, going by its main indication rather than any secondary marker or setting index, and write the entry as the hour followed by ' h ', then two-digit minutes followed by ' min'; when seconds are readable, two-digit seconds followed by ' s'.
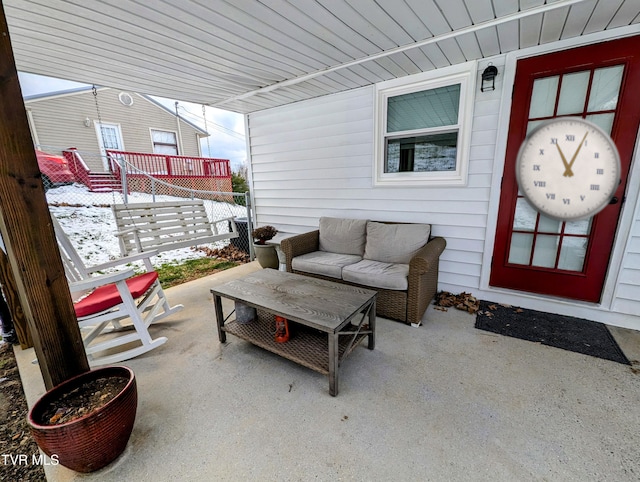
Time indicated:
11 h 04 min
